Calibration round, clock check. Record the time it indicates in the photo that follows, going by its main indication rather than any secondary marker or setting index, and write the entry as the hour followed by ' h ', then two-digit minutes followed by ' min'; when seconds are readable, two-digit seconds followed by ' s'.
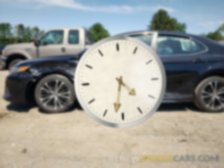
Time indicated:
4 h 32 min
